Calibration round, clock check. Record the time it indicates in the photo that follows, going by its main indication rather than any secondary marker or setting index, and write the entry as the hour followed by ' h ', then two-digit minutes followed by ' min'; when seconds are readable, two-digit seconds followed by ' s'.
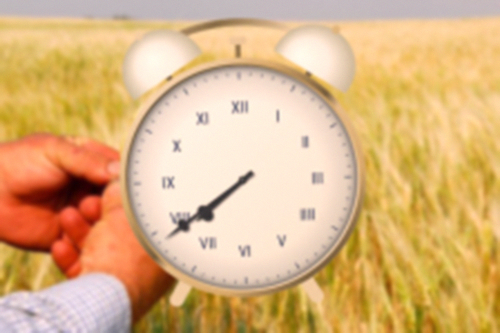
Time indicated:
7 h 39 min
